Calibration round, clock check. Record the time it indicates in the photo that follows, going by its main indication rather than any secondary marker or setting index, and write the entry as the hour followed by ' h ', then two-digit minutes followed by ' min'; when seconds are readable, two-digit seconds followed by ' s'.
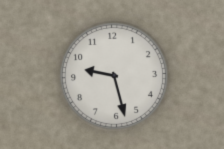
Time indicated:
9 h 28 min
